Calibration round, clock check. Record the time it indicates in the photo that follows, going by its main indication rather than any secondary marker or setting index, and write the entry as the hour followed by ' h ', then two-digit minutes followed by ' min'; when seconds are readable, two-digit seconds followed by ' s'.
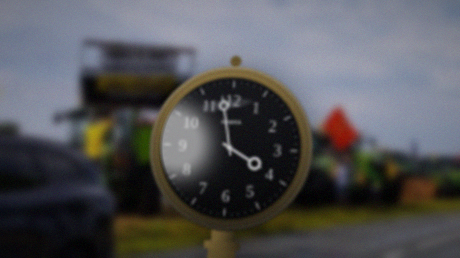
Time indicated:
3 h 58 min
